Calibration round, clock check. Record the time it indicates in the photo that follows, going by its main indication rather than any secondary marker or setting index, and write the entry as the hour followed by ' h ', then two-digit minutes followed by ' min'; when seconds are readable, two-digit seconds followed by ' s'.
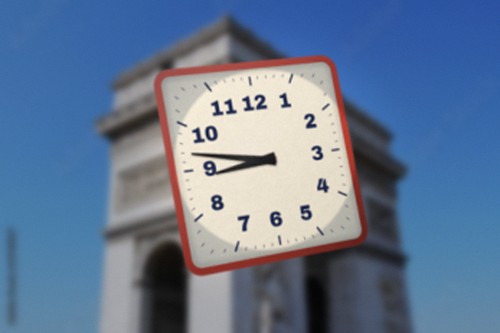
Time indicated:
8 h 47 min
